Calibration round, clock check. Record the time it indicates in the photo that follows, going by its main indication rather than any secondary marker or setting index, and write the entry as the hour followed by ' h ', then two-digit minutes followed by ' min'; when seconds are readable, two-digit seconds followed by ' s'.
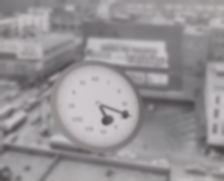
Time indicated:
5 h 19 min
